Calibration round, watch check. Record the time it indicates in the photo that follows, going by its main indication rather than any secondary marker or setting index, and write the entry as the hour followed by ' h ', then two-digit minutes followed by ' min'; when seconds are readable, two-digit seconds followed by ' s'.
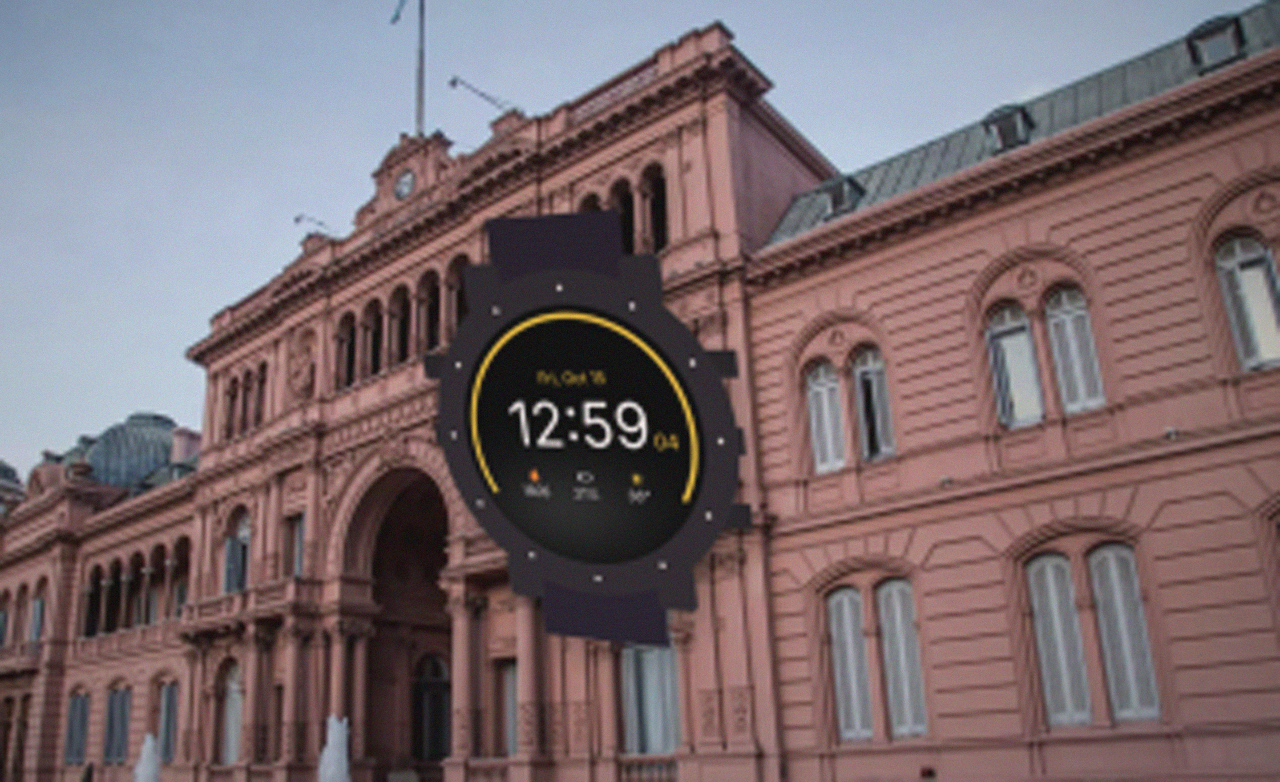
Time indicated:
12 h 59 min
